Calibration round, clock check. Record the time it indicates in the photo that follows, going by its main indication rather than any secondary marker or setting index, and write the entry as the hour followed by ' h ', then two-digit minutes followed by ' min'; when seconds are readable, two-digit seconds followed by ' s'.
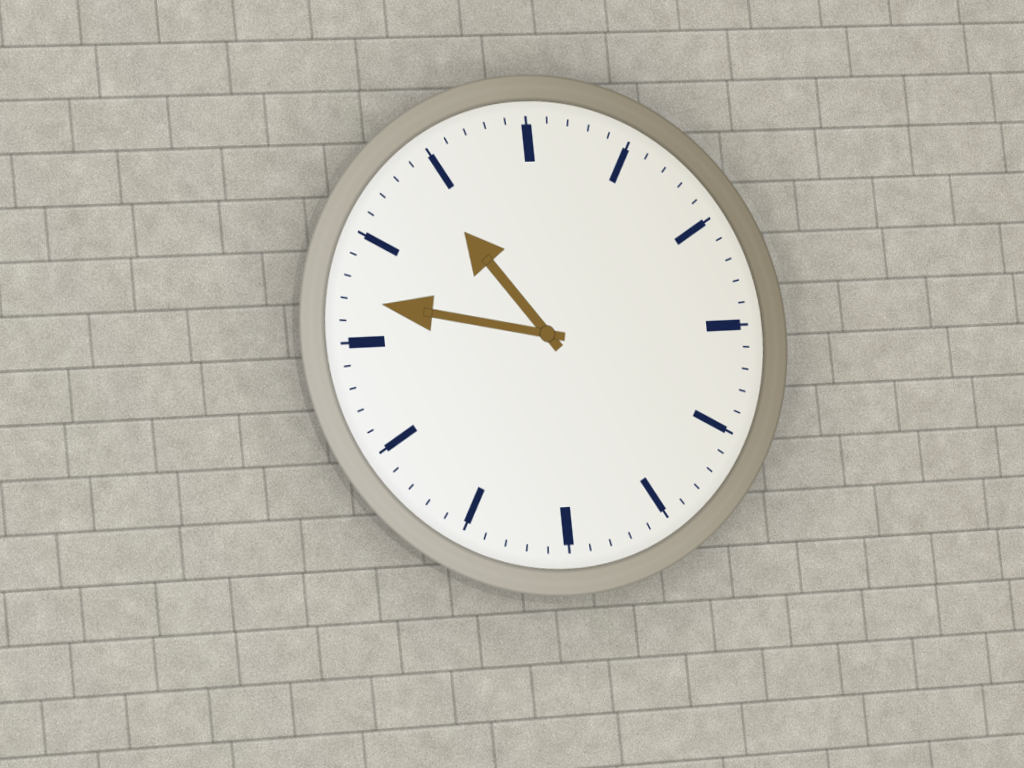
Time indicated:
10 h 47 min
